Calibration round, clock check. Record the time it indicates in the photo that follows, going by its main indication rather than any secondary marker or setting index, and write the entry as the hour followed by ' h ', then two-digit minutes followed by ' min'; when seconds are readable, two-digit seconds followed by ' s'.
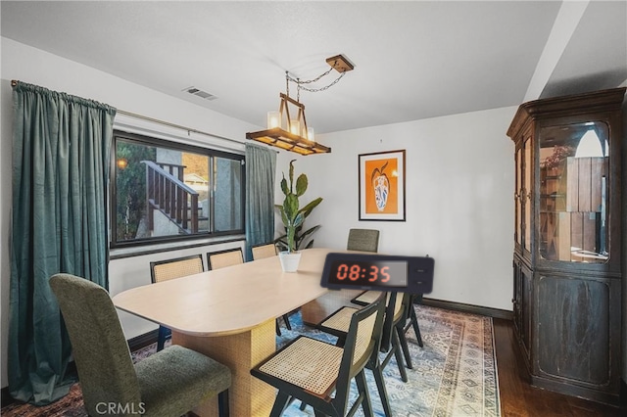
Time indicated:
8 h 35 min
